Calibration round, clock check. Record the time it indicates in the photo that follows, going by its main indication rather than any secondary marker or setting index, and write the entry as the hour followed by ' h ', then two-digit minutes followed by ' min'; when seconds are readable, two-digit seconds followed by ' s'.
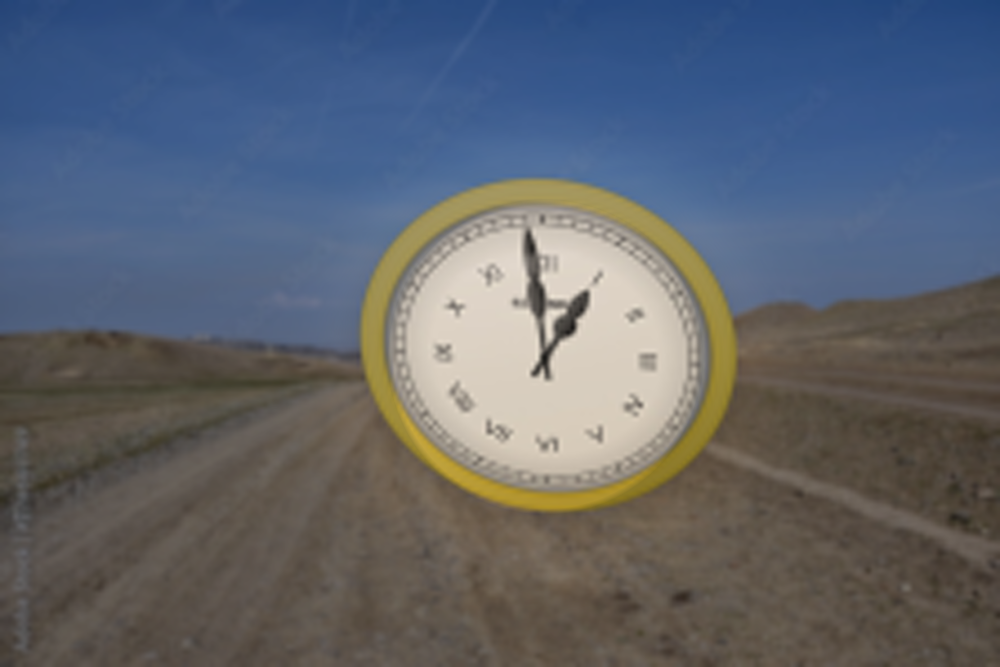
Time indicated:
12 h 59 min
